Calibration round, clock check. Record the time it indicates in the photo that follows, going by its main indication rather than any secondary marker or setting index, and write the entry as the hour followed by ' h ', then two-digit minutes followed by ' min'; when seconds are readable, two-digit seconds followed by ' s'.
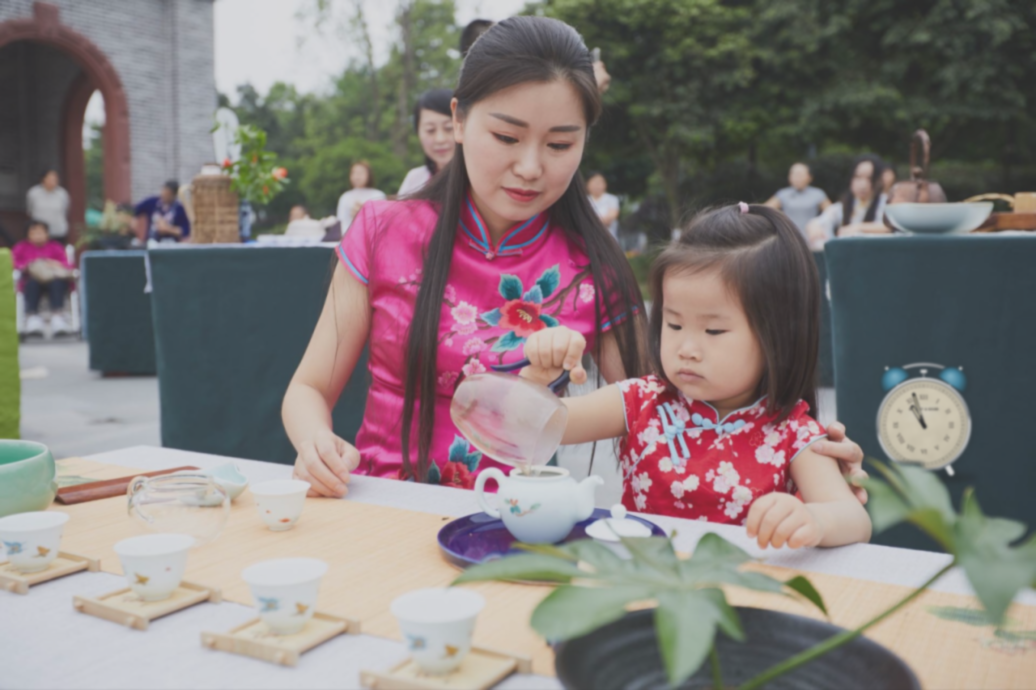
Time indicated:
10 h 57 min
